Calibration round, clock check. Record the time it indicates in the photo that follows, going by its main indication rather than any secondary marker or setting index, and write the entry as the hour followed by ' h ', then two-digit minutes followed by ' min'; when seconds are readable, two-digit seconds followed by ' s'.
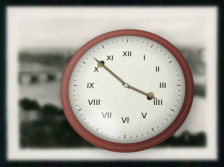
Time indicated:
3 h 52 min
